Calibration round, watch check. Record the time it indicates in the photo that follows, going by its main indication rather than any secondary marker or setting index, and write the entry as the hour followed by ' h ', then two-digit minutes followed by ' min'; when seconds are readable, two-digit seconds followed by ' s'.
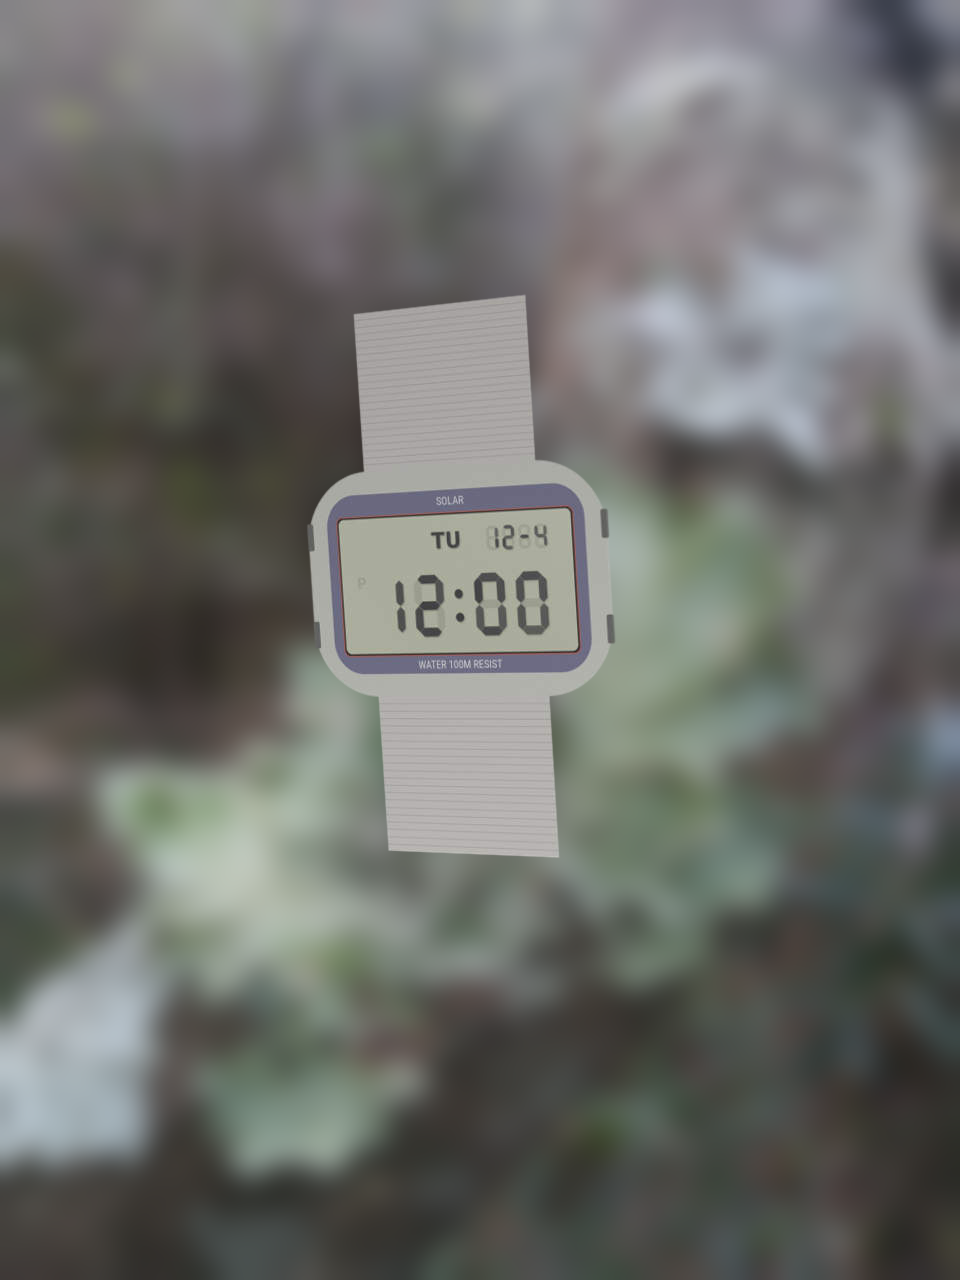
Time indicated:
12 h 00 min
